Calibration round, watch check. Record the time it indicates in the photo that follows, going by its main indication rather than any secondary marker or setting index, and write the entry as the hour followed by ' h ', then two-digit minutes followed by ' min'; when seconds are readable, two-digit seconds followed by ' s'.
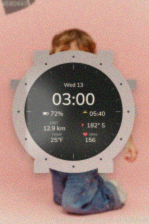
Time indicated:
3 h 00 min
